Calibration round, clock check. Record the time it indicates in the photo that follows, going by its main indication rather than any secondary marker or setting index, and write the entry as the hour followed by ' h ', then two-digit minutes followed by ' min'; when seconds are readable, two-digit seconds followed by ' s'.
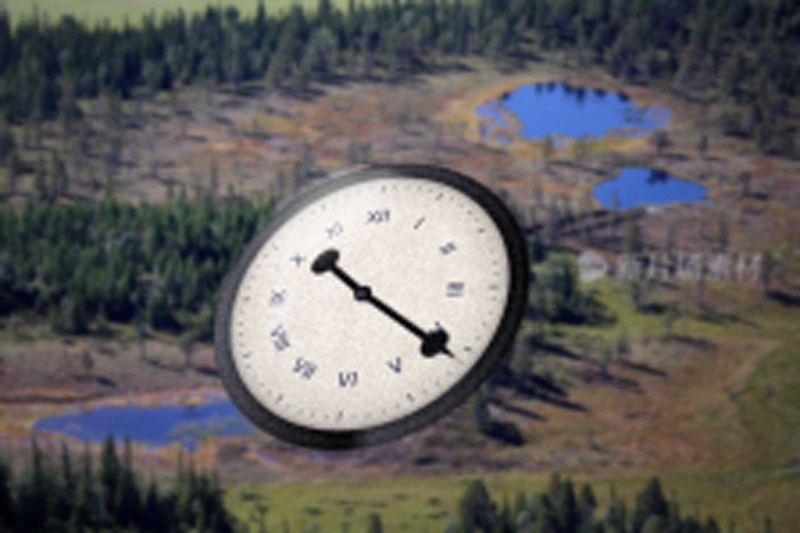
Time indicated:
10 h 21 min
